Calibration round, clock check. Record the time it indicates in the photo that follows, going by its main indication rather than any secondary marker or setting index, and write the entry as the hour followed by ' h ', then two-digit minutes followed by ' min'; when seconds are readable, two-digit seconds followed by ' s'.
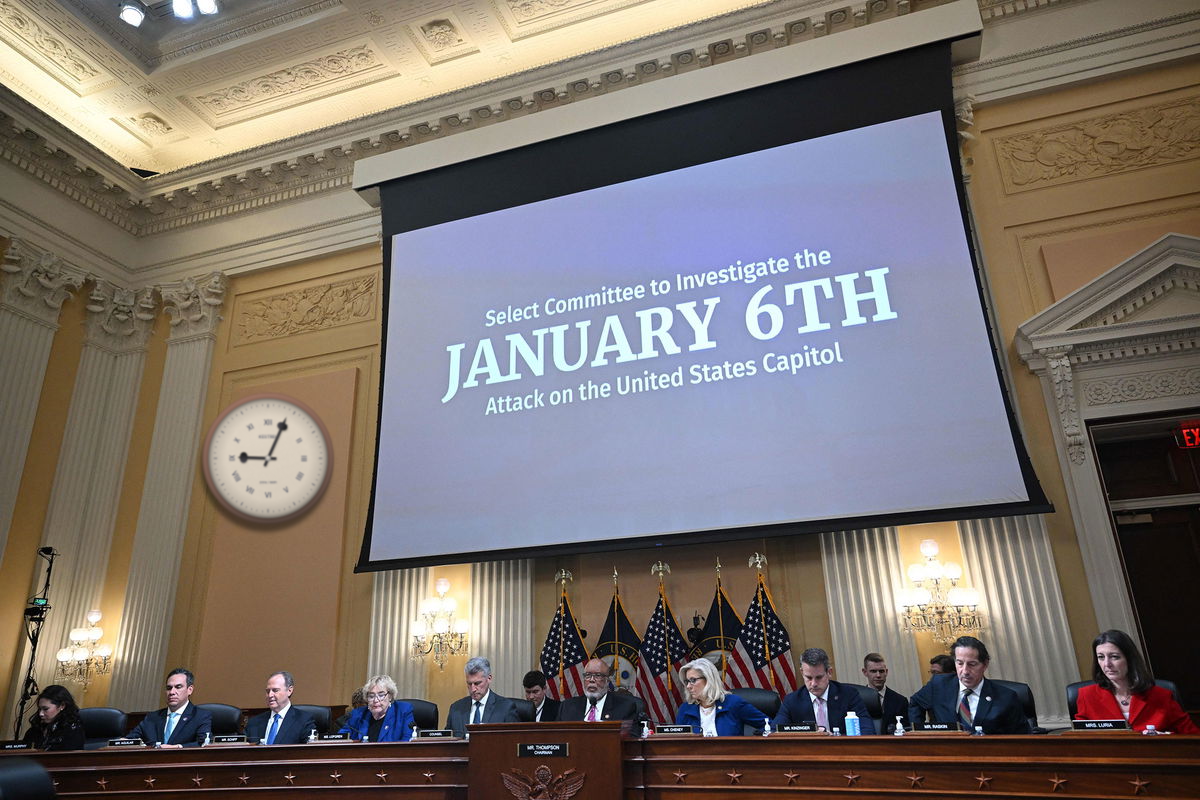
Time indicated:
9 h 04 min
